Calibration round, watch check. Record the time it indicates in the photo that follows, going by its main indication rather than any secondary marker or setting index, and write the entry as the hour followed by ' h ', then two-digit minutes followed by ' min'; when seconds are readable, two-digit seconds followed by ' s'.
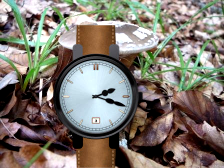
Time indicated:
2 h 18 min
